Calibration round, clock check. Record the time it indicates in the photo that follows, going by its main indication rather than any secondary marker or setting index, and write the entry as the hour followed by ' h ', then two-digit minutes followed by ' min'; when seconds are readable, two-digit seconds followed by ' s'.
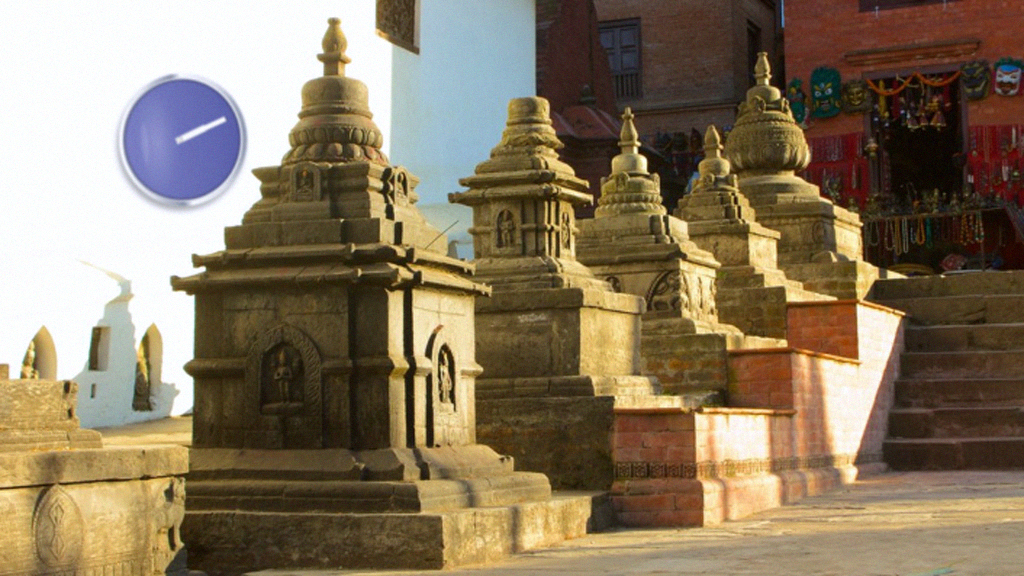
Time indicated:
2 h 11 min
